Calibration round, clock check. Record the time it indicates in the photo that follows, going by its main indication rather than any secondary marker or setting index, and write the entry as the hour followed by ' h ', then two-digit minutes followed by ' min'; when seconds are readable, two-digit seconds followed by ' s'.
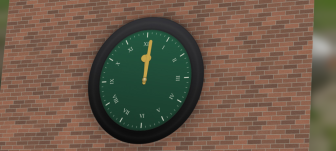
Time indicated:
12 h 01 min
